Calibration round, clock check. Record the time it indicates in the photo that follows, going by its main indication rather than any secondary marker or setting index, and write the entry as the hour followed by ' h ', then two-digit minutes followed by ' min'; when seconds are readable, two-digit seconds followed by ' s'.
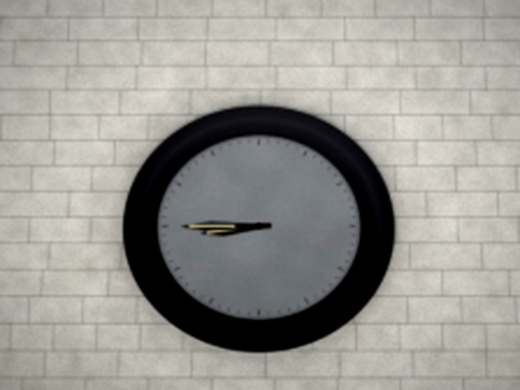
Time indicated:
8 h 45 min
